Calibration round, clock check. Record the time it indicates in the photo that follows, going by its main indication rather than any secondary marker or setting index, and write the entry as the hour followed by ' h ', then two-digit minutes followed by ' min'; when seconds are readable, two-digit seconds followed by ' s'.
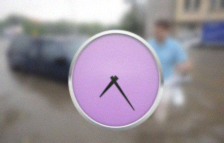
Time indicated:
7 h 24 min
